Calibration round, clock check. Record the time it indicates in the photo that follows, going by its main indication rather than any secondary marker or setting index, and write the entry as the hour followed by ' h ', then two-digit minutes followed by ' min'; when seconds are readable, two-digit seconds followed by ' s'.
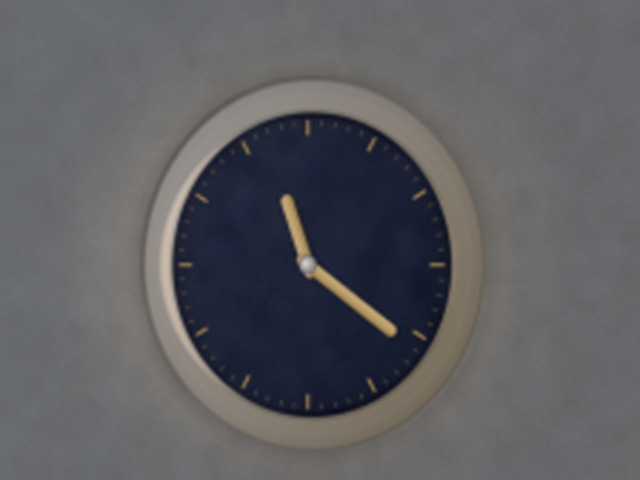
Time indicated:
11 h 21 min
